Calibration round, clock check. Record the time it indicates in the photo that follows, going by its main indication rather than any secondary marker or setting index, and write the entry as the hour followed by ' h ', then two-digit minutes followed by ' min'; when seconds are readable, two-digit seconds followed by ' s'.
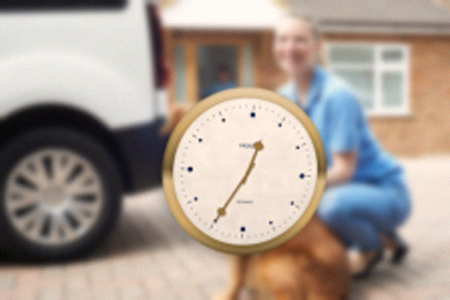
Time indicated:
12 h 35 min
